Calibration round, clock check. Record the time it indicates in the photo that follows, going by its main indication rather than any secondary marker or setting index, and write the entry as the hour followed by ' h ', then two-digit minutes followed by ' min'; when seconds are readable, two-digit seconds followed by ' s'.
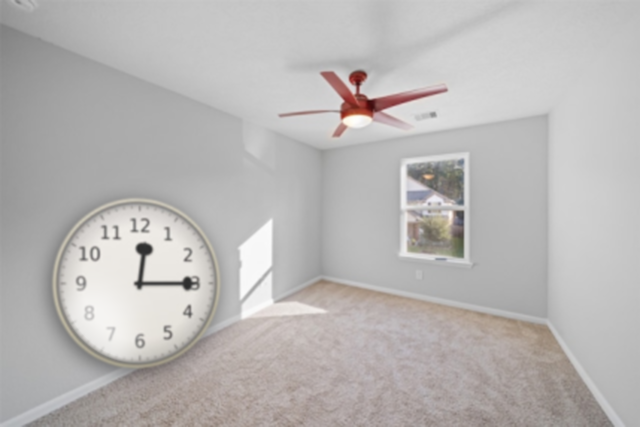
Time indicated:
12 h 15 min
